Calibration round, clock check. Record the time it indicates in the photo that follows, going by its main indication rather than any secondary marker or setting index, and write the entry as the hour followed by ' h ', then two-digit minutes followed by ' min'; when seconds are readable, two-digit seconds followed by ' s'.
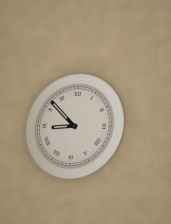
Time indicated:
8 h 52 min
